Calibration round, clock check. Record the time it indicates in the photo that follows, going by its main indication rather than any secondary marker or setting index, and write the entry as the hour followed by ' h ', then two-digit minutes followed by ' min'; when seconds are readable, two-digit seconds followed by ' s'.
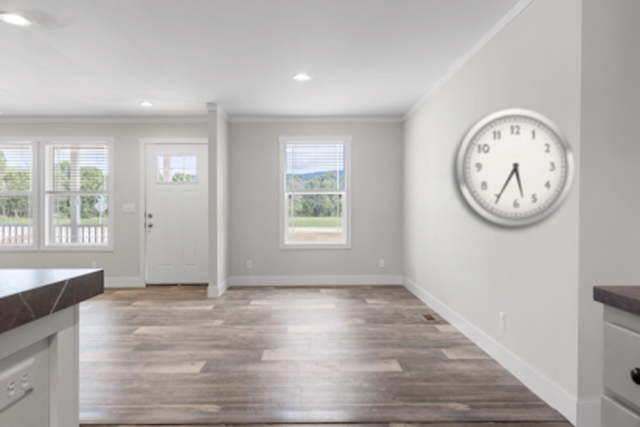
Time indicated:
5 h 35 min
